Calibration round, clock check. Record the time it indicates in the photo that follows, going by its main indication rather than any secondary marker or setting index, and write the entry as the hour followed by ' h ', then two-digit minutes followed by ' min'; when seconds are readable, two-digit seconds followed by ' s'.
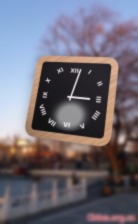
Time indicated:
3 h 02 min
